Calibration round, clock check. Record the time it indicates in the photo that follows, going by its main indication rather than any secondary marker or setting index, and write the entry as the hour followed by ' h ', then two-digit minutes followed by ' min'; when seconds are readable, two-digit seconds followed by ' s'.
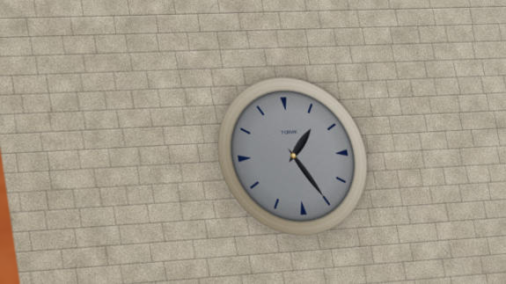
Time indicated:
1 h 25 min
